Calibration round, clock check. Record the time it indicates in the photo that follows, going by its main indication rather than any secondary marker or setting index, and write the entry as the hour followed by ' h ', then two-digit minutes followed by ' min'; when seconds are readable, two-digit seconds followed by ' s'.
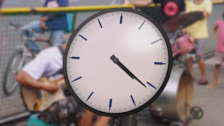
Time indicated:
4 h 21 min
